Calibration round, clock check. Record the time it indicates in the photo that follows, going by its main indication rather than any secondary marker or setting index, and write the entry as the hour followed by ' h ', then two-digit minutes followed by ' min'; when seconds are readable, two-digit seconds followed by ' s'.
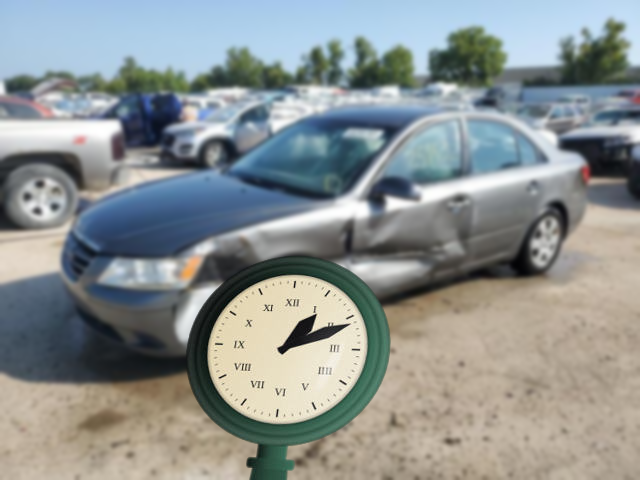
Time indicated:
1 h 11 min
